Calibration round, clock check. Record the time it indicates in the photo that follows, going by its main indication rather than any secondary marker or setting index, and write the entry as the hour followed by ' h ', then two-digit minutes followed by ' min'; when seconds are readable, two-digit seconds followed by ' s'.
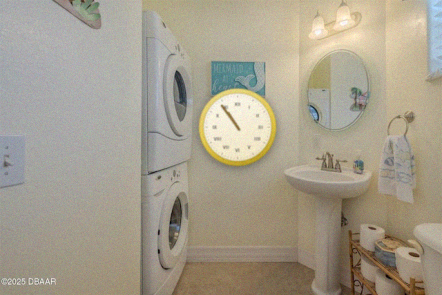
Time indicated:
10 h 54 min
